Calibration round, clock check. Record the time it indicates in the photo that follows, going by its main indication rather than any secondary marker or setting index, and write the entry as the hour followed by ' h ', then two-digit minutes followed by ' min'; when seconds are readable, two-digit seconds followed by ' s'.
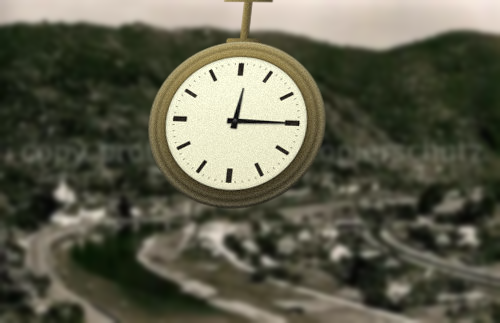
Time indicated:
12 h 15 min
